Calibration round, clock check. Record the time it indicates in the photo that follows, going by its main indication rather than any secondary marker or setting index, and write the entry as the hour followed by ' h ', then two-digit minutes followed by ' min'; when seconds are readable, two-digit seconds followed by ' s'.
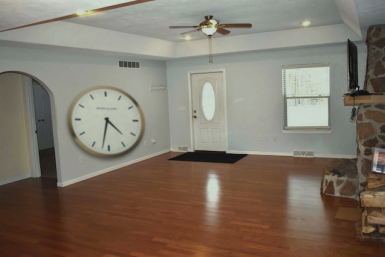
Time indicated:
4 h 32 min
